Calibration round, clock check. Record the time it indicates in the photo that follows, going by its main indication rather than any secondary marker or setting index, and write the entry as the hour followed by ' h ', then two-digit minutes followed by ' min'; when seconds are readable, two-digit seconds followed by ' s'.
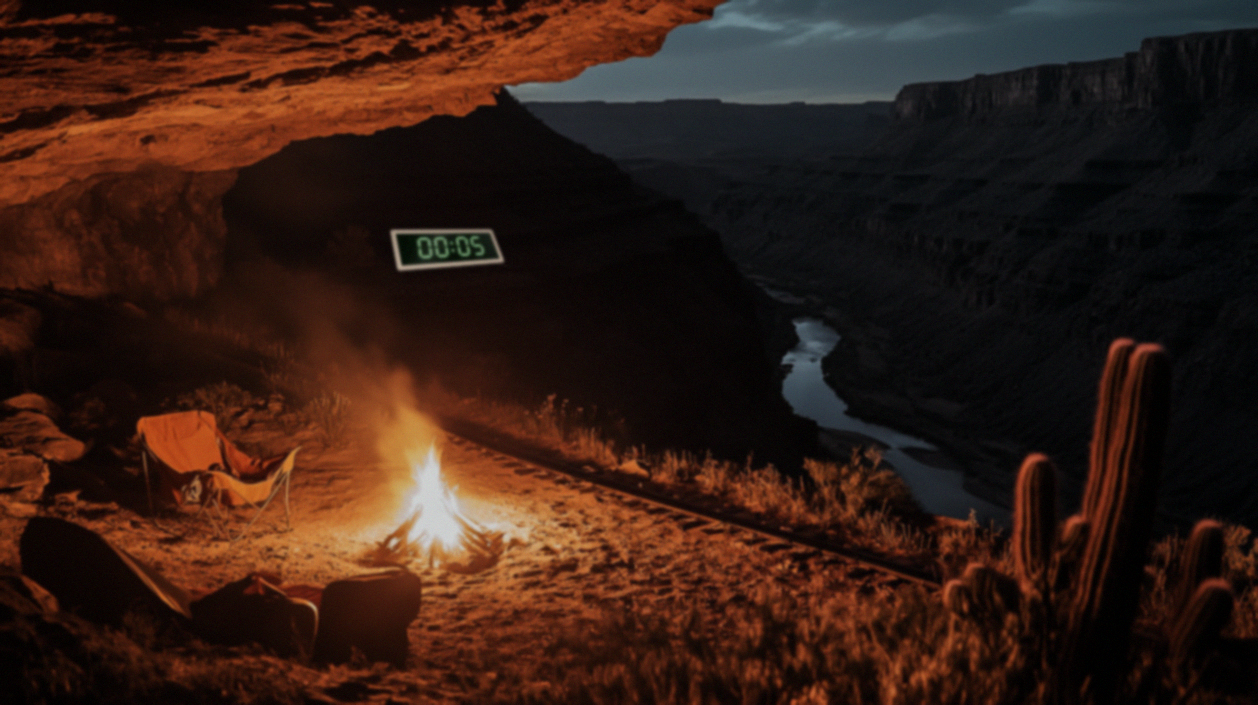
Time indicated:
0 h 05 min
